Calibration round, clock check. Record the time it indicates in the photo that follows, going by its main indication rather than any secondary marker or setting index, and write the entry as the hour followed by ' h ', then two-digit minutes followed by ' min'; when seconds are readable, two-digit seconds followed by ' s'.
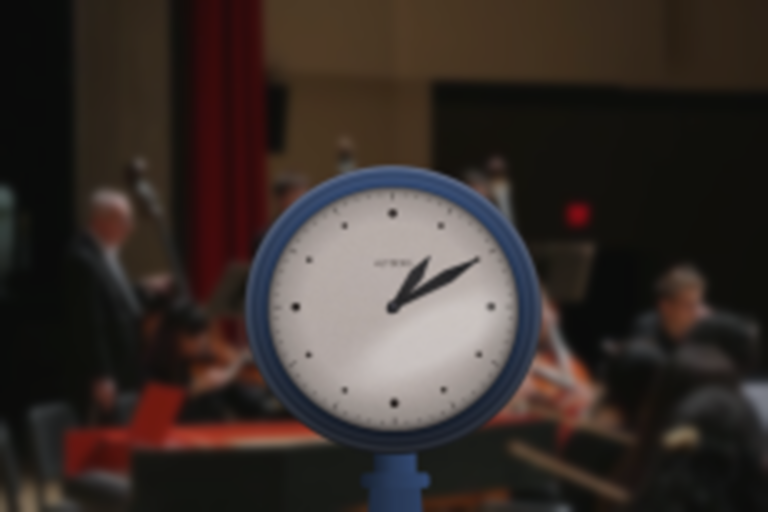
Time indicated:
1 h 10 min
